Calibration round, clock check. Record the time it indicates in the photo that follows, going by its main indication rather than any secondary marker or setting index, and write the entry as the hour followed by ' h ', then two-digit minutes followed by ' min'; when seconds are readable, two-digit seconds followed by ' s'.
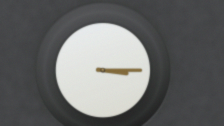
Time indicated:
3 h 15 min
